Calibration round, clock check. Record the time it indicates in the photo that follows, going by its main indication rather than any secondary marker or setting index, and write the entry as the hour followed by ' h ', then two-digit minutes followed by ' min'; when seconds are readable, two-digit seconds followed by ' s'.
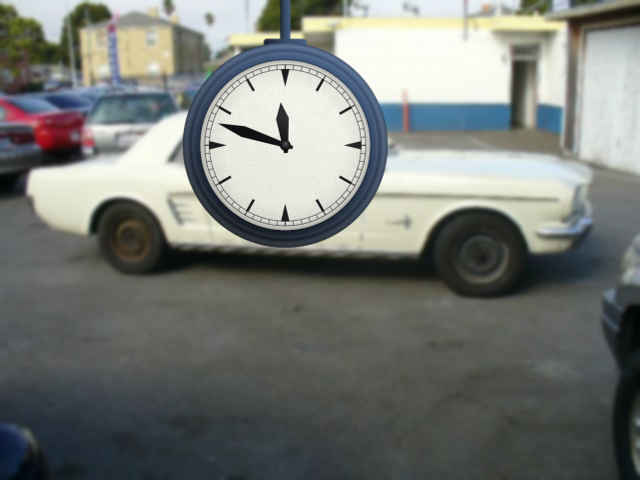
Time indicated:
11 h 48 min
